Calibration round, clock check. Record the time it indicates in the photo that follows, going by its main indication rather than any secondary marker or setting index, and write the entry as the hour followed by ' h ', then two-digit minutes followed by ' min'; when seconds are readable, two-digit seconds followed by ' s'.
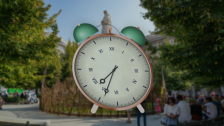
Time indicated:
7 h 34 min
